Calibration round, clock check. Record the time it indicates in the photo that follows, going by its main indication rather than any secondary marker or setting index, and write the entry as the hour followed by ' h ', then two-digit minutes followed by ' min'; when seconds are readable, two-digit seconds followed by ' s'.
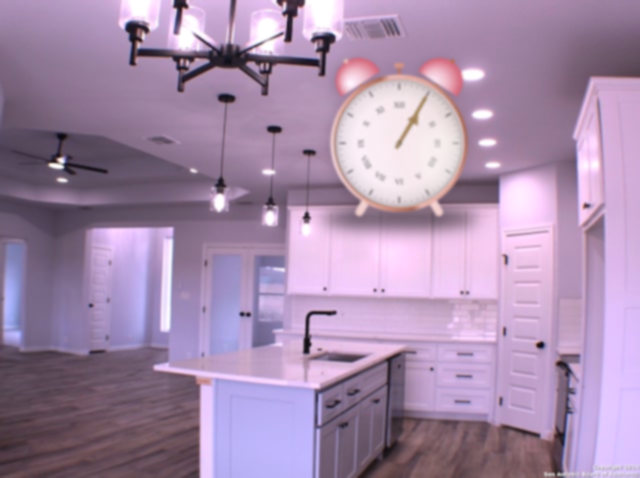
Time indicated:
1 h 05 min
